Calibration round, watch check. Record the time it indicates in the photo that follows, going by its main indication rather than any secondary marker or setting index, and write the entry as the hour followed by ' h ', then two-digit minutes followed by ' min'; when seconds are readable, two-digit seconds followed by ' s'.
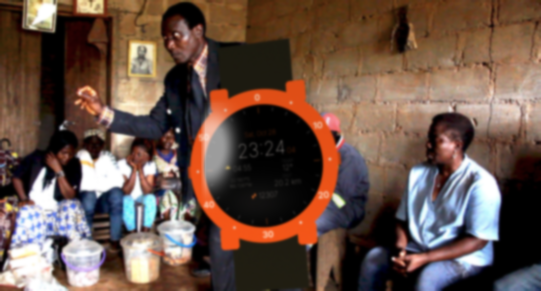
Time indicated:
23 h 24 min
